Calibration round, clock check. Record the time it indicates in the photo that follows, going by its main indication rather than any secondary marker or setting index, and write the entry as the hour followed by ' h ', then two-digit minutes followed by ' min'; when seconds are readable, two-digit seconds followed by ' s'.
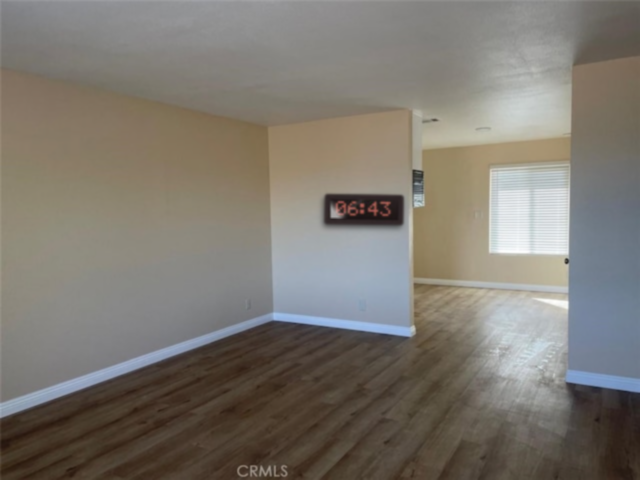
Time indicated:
6 h 43 min
